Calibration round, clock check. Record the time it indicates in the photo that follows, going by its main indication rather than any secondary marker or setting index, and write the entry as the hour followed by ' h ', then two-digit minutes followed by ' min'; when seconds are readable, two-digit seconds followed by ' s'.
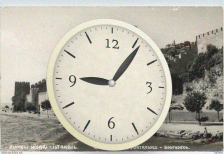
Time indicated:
9 h 06 min
